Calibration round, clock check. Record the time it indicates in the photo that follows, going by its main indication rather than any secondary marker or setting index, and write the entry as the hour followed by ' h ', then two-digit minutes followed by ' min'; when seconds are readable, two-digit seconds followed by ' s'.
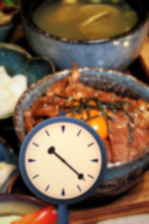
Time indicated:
10 h 22 min
